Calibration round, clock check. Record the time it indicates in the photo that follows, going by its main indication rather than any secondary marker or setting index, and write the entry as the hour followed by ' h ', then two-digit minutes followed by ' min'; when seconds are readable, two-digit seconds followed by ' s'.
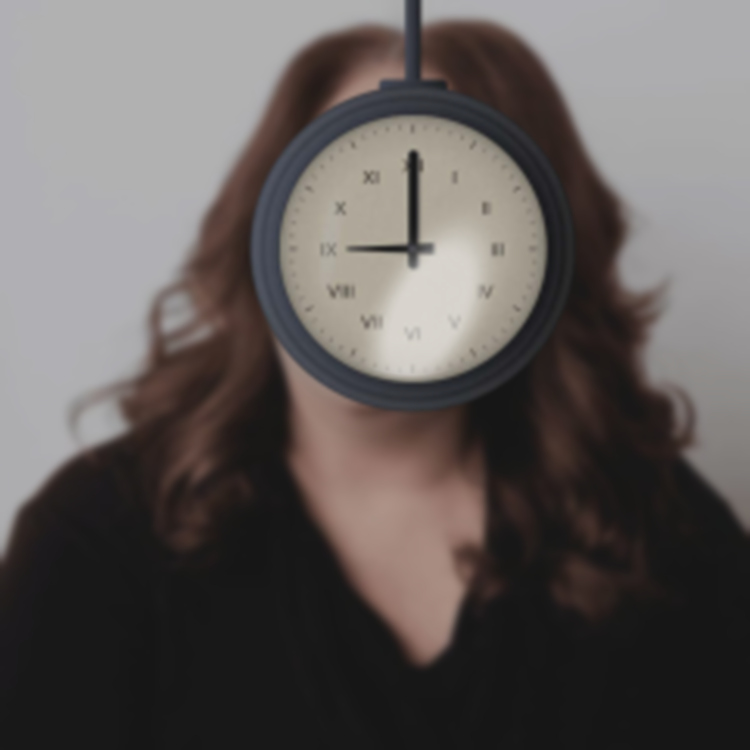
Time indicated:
9 h 00 min
